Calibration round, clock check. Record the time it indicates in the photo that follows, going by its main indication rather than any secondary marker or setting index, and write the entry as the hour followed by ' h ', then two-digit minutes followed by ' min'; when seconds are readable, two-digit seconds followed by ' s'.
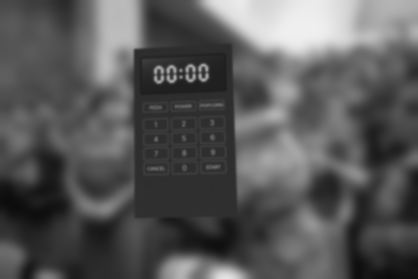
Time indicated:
0 h 00 min
